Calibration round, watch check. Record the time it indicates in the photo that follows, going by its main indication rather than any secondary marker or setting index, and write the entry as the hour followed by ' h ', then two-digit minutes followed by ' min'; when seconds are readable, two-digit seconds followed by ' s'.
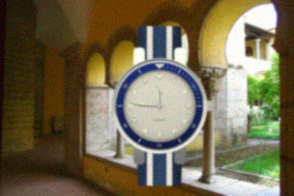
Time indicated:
11 h 46 min
